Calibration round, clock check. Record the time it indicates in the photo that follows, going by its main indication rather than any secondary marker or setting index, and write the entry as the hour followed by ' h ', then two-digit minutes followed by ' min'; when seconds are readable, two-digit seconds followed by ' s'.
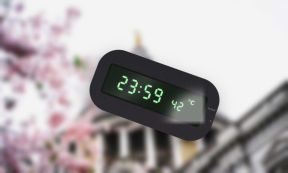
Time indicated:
23 h 59 min
